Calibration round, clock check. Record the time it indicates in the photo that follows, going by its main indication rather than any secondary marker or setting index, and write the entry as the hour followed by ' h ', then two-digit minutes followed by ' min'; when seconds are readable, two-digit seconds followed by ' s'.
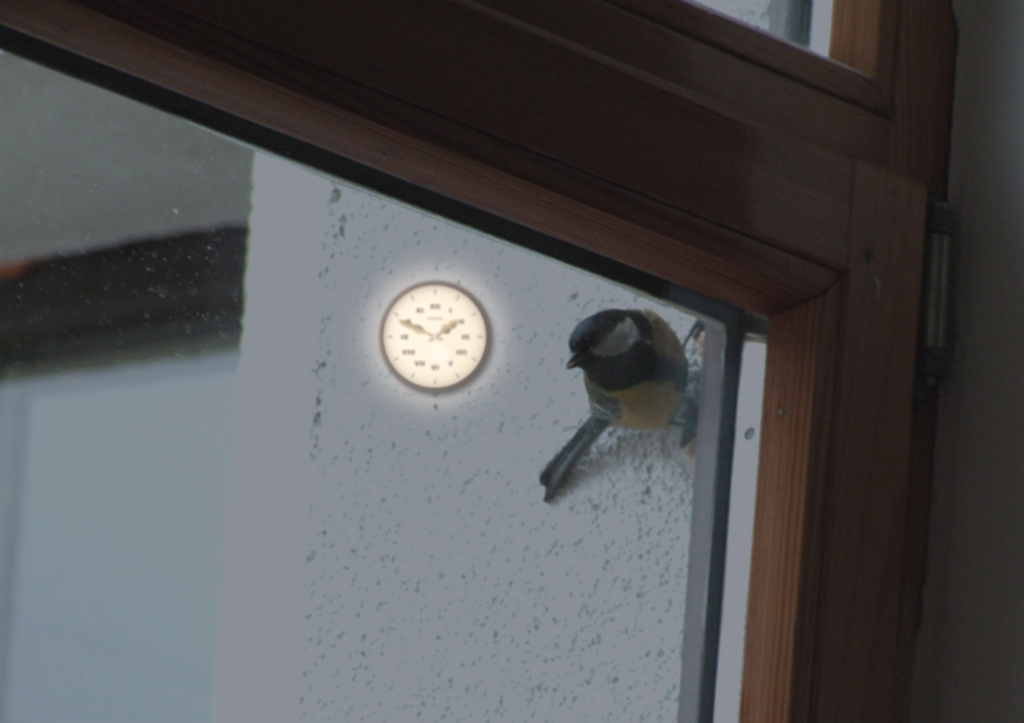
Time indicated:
1 h 49 min
